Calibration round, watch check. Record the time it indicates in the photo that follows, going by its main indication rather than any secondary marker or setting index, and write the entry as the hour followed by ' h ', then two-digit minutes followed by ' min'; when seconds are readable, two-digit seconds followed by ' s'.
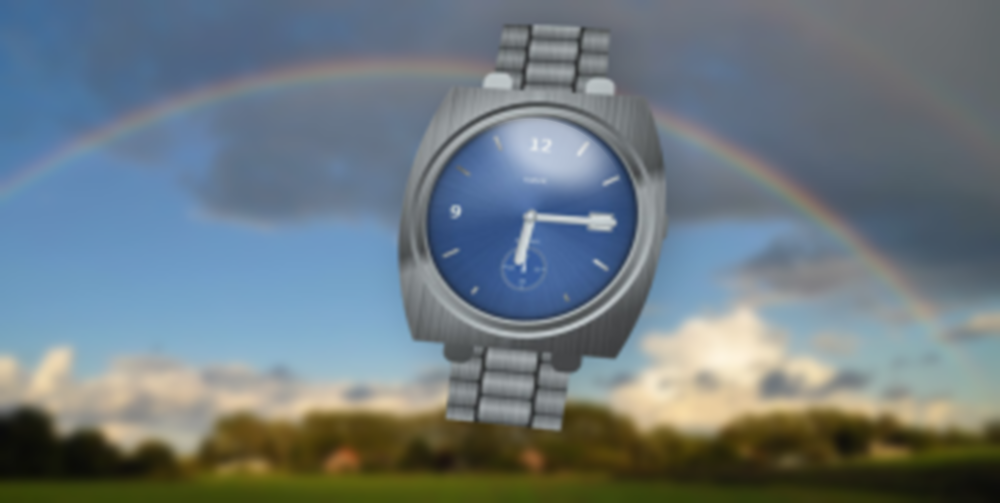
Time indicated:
6 h 15 min
